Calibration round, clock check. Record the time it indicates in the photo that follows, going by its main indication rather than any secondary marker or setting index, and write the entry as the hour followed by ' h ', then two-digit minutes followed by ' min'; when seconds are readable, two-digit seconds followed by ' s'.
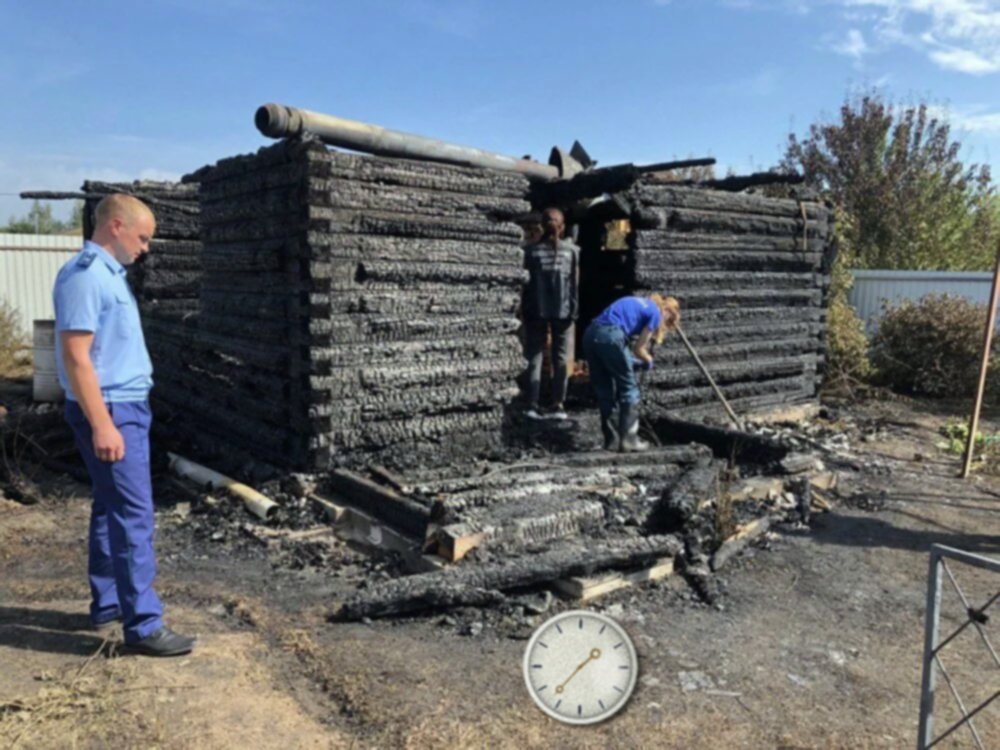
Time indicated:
1 h 37 min
